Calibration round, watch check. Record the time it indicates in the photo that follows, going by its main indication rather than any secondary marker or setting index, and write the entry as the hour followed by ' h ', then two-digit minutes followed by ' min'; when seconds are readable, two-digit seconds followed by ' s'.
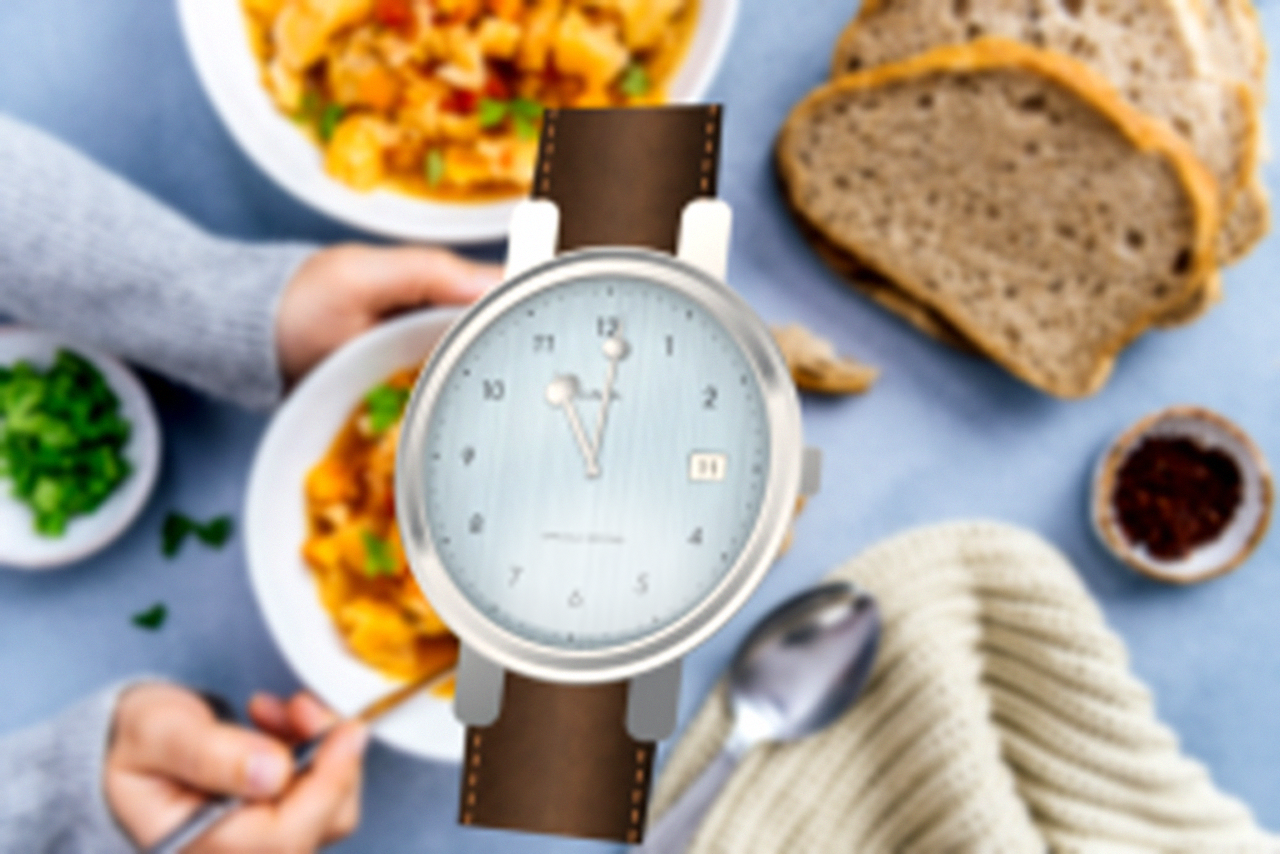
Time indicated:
11 h 01 min
